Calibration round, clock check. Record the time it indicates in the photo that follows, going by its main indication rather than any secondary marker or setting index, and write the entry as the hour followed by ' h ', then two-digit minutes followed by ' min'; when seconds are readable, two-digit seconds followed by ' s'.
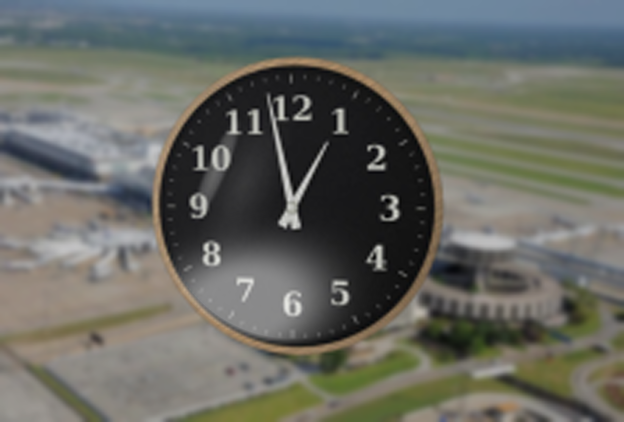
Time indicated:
12 h 58 min
